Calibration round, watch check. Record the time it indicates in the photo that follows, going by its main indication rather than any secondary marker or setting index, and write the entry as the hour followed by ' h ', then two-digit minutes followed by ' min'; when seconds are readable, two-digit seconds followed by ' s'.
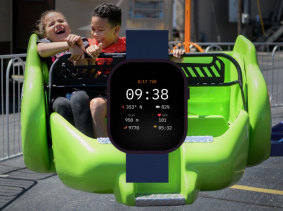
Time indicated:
9 h 38 min
